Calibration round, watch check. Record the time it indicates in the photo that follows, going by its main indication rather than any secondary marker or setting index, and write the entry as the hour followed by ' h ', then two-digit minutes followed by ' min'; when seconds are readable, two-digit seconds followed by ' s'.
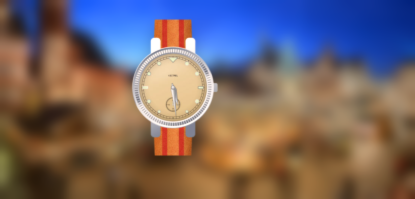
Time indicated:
5 h 29 min
